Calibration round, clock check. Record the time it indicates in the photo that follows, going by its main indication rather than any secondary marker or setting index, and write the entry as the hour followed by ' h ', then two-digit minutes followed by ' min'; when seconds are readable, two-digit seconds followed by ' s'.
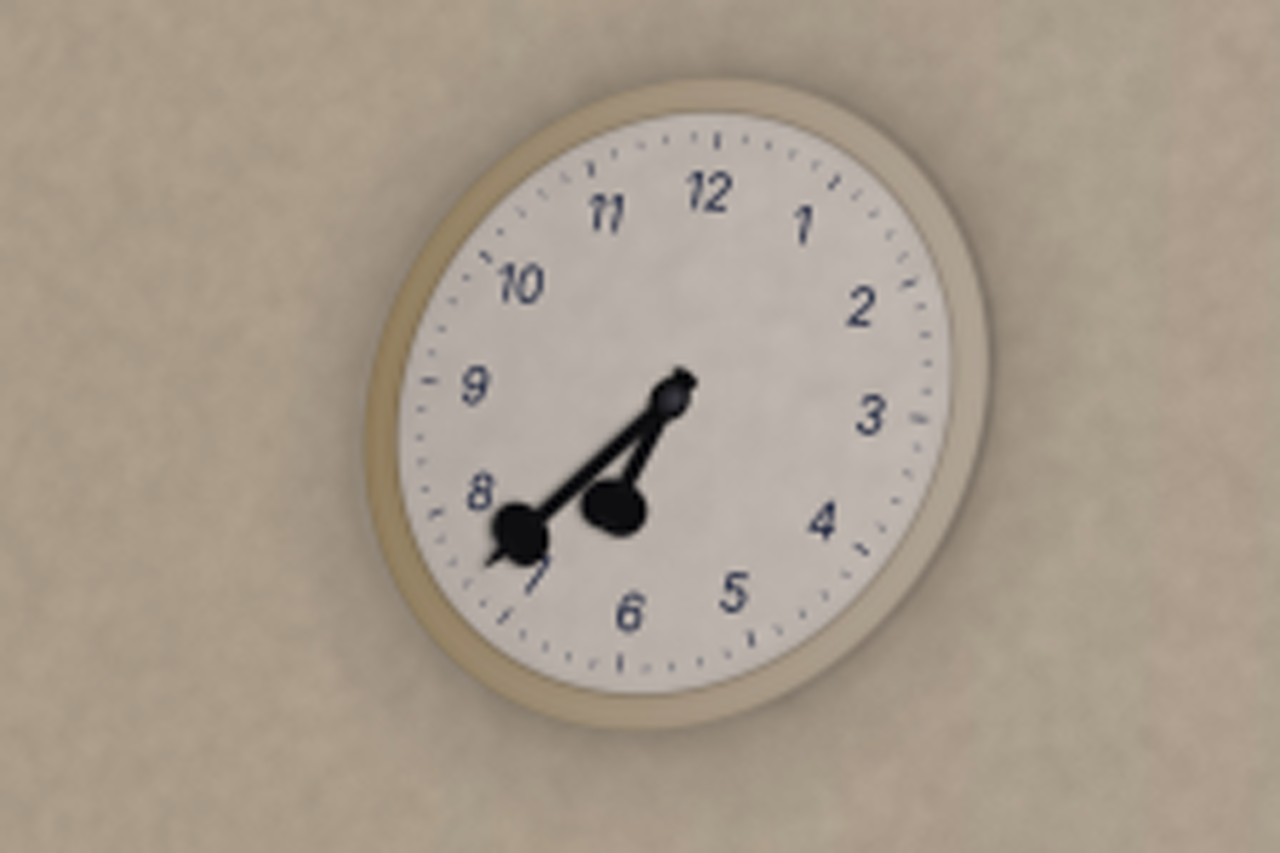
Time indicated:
6 h 37 min
